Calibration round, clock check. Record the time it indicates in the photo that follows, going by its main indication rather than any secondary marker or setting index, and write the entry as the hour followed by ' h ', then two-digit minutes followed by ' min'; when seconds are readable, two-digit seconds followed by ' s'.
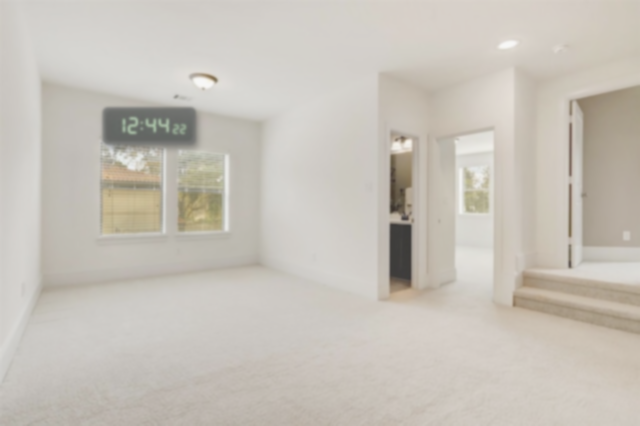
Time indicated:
12 h 44 min
